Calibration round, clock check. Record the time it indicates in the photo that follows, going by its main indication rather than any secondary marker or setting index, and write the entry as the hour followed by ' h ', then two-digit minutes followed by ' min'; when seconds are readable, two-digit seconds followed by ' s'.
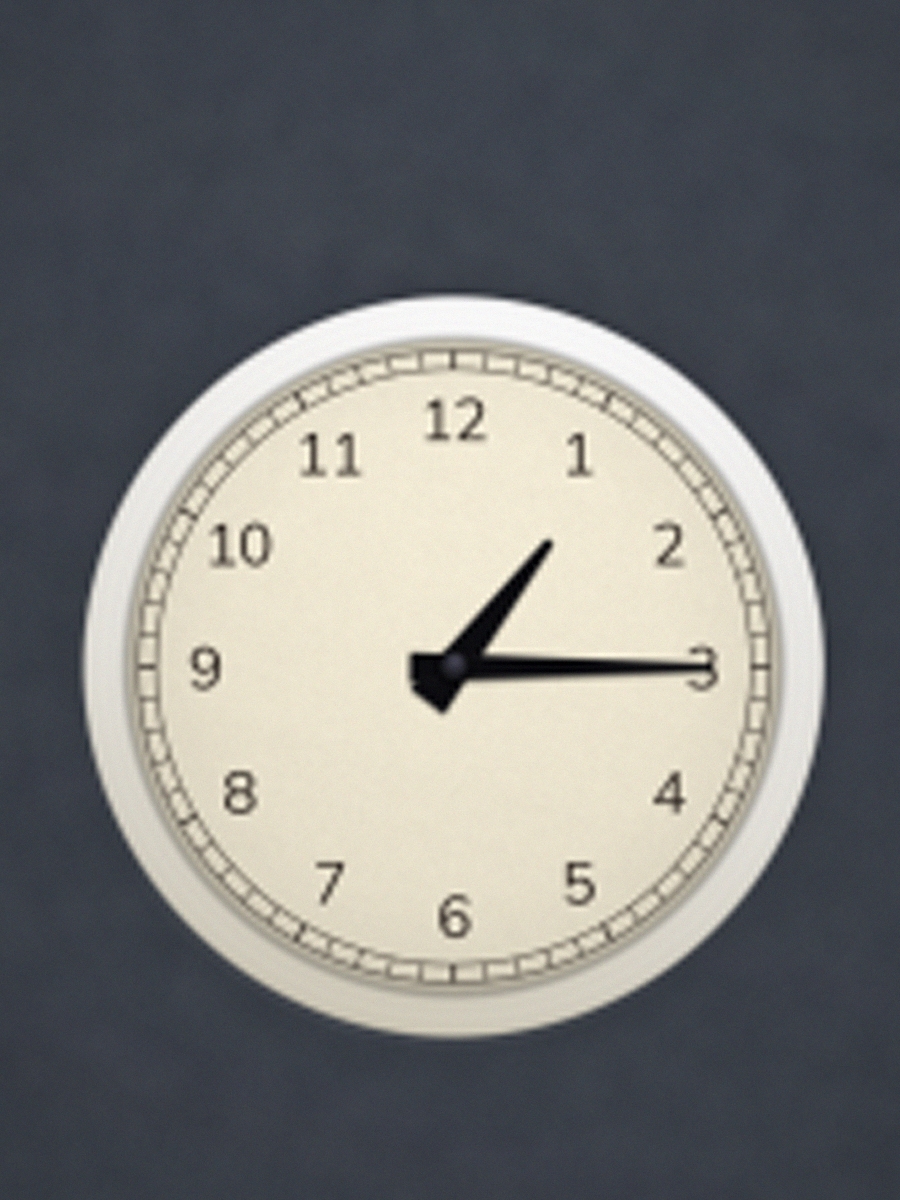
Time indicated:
1 h 15 min
